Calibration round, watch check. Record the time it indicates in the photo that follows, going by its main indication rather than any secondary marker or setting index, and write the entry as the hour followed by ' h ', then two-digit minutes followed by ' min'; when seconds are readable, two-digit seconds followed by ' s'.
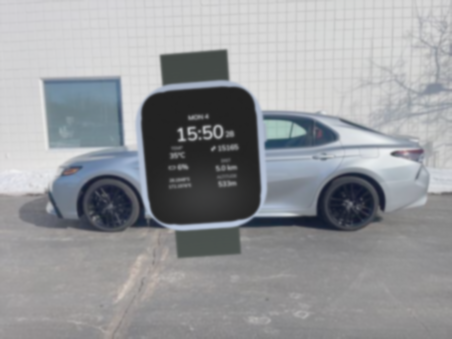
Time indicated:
15 h 50 min
